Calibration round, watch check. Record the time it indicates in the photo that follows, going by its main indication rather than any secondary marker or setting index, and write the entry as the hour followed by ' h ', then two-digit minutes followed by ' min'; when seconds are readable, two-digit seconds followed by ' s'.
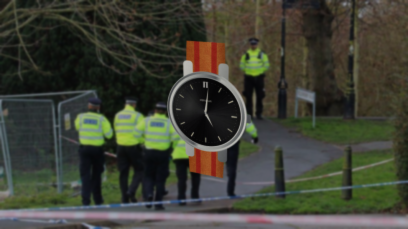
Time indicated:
5 h 01 min
